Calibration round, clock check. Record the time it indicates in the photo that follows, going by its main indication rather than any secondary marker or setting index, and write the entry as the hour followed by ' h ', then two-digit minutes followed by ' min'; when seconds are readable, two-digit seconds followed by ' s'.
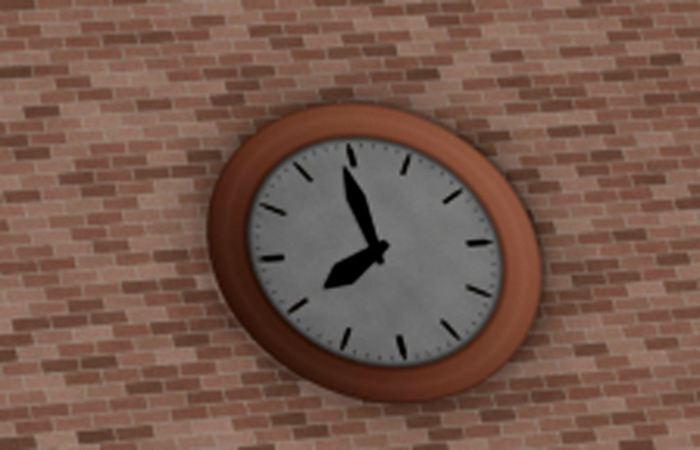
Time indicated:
7 h 59 min
